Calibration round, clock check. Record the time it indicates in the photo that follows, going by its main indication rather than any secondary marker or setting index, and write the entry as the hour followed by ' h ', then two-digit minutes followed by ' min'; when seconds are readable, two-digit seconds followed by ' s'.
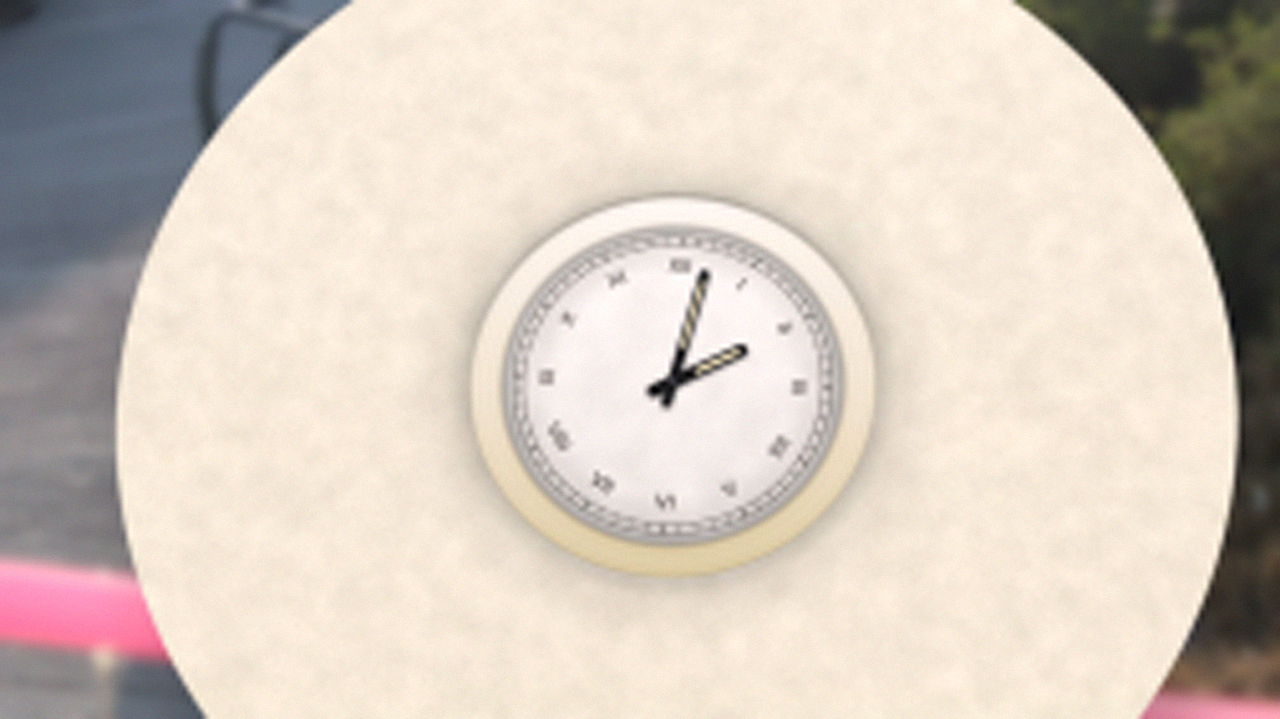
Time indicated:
2 h 02 min
